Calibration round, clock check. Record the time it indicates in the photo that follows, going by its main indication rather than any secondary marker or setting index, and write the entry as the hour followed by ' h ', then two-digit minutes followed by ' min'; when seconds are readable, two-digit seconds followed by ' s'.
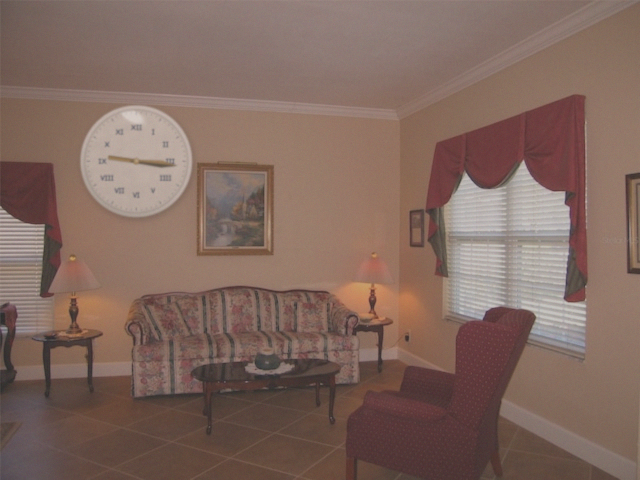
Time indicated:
9 h 16 min
